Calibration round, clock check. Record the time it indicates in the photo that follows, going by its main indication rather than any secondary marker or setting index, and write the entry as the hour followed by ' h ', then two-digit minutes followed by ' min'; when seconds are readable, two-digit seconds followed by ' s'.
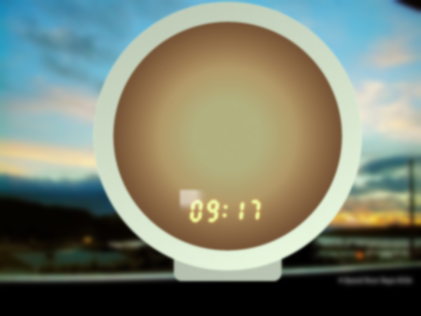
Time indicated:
9 h 17 min
